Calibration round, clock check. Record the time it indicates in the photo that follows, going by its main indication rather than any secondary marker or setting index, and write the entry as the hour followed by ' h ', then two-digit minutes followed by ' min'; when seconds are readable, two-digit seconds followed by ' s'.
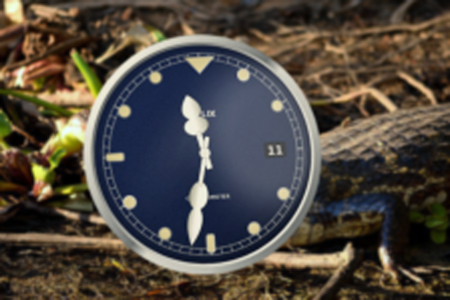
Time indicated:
11 h 32 min
